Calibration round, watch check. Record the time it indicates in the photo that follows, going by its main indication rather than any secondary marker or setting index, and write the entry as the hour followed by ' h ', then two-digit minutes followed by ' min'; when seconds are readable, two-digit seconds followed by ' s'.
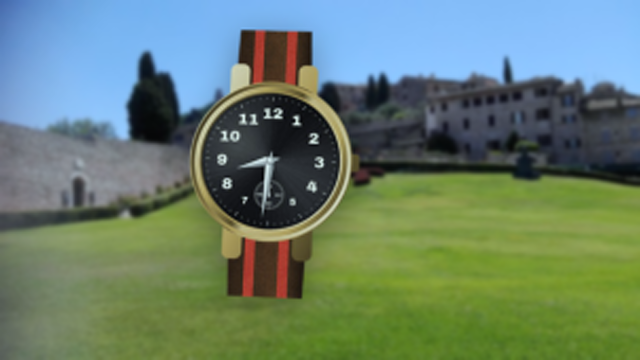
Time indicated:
8 h 31 min
